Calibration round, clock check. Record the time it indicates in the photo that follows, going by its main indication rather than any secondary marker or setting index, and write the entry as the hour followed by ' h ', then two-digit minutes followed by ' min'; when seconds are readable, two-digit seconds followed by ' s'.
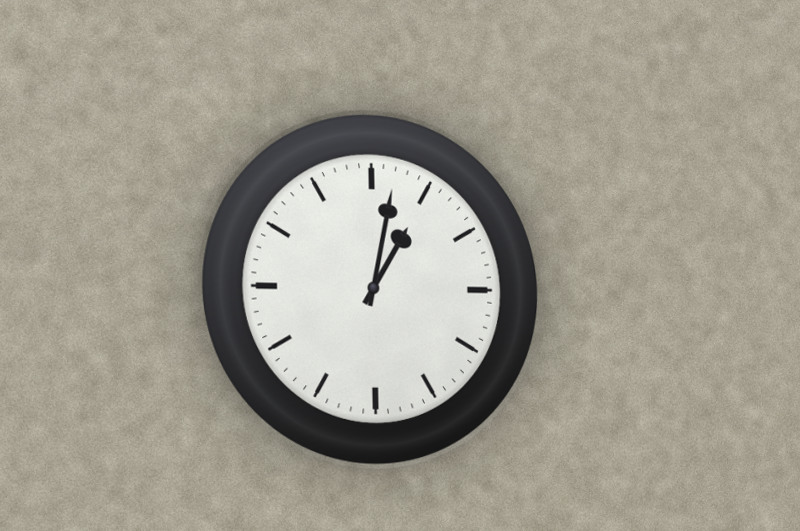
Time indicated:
1 h 02 min
